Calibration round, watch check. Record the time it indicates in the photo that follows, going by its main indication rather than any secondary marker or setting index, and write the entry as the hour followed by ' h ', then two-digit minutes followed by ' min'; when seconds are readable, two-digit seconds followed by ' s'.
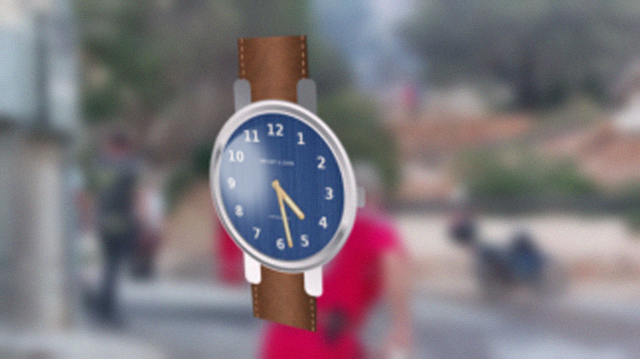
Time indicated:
4 h 28 min
